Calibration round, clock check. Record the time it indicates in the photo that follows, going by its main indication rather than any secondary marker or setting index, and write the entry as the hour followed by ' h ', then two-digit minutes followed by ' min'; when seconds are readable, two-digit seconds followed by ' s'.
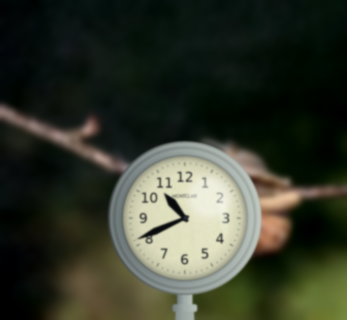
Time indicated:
10 h 41 min
